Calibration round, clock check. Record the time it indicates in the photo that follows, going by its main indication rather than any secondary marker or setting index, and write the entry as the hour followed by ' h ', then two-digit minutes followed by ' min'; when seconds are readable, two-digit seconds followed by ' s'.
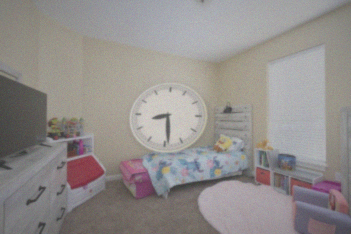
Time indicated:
8 h 29 min
